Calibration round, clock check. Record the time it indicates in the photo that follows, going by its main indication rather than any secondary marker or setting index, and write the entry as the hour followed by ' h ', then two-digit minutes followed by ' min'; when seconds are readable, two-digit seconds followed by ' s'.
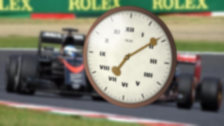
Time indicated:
7 h 09 min
